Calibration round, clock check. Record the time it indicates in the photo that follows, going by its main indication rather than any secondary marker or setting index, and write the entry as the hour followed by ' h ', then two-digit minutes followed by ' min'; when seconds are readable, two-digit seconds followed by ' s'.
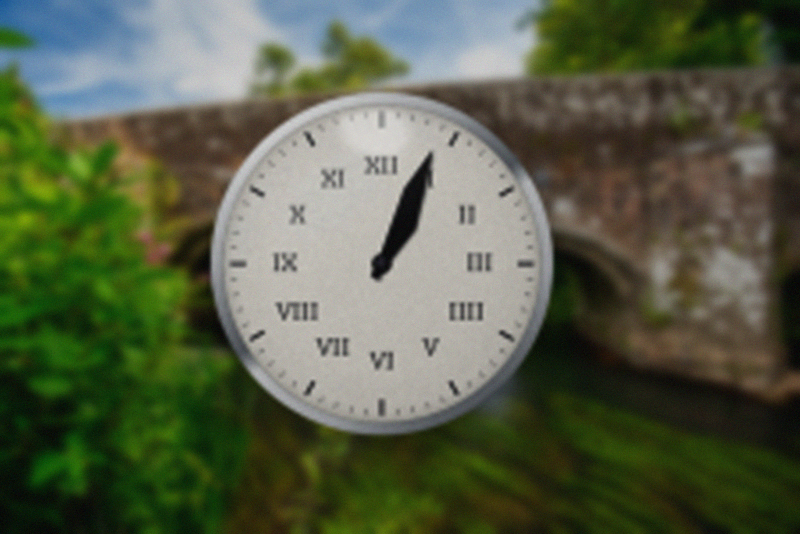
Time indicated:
1 h 04 min
